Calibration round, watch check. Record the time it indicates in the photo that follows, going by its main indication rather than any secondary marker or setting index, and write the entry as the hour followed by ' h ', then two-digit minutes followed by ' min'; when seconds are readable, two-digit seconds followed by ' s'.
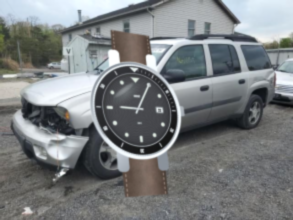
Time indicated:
9 h 05 min
